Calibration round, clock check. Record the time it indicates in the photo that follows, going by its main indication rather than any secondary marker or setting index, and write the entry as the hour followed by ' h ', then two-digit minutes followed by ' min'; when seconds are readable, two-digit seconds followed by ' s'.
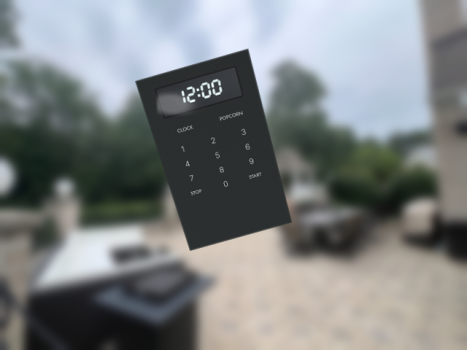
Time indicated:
12 h 00 min
